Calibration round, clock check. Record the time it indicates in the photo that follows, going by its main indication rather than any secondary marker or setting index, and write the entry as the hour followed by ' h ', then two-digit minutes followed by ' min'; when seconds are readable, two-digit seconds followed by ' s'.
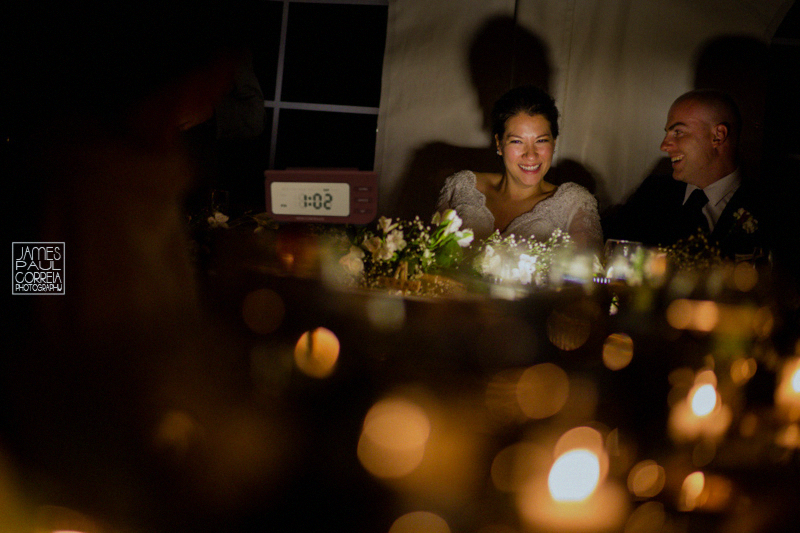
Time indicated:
1 h 02 min
